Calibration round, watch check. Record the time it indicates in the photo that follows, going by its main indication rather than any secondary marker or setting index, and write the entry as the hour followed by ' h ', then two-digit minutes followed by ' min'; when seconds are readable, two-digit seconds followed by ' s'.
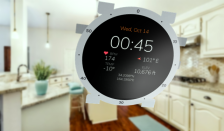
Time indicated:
0 h 45 min
